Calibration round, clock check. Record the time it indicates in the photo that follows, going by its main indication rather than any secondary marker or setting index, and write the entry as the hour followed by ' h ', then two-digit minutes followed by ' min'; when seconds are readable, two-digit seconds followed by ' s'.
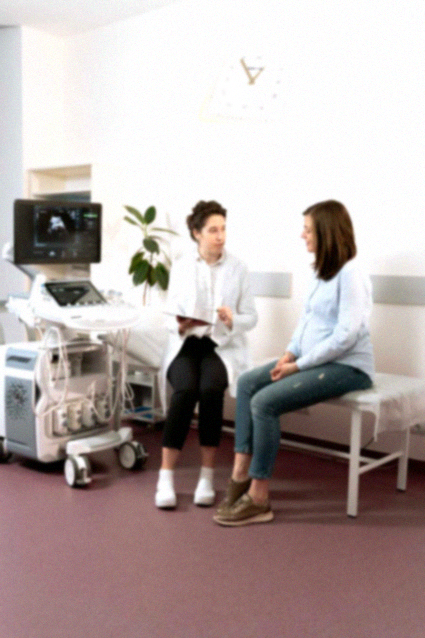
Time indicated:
12 h 54 min
